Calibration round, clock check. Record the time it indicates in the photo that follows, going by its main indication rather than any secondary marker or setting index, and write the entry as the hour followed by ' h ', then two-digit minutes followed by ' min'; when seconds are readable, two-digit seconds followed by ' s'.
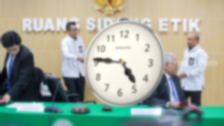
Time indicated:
4 h 46 min
